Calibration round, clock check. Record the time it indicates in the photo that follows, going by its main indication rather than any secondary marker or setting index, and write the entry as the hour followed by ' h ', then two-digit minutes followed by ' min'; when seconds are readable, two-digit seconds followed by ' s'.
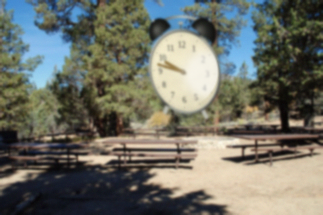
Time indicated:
9 h 47 min
